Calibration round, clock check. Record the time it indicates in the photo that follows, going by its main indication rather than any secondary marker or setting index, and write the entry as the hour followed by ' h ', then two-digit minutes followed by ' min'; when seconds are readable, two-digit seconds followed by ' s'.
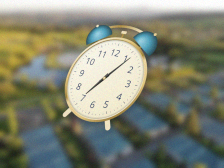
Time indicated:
7 h 06 min
